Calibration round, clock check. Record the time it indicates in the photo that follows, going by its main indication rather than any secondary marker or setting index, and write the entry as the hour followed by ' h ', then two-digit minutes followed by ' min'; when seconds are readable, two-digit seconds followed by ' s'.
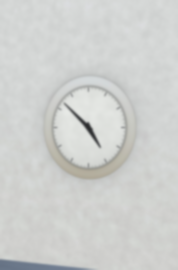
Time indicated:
4 h 52 min
